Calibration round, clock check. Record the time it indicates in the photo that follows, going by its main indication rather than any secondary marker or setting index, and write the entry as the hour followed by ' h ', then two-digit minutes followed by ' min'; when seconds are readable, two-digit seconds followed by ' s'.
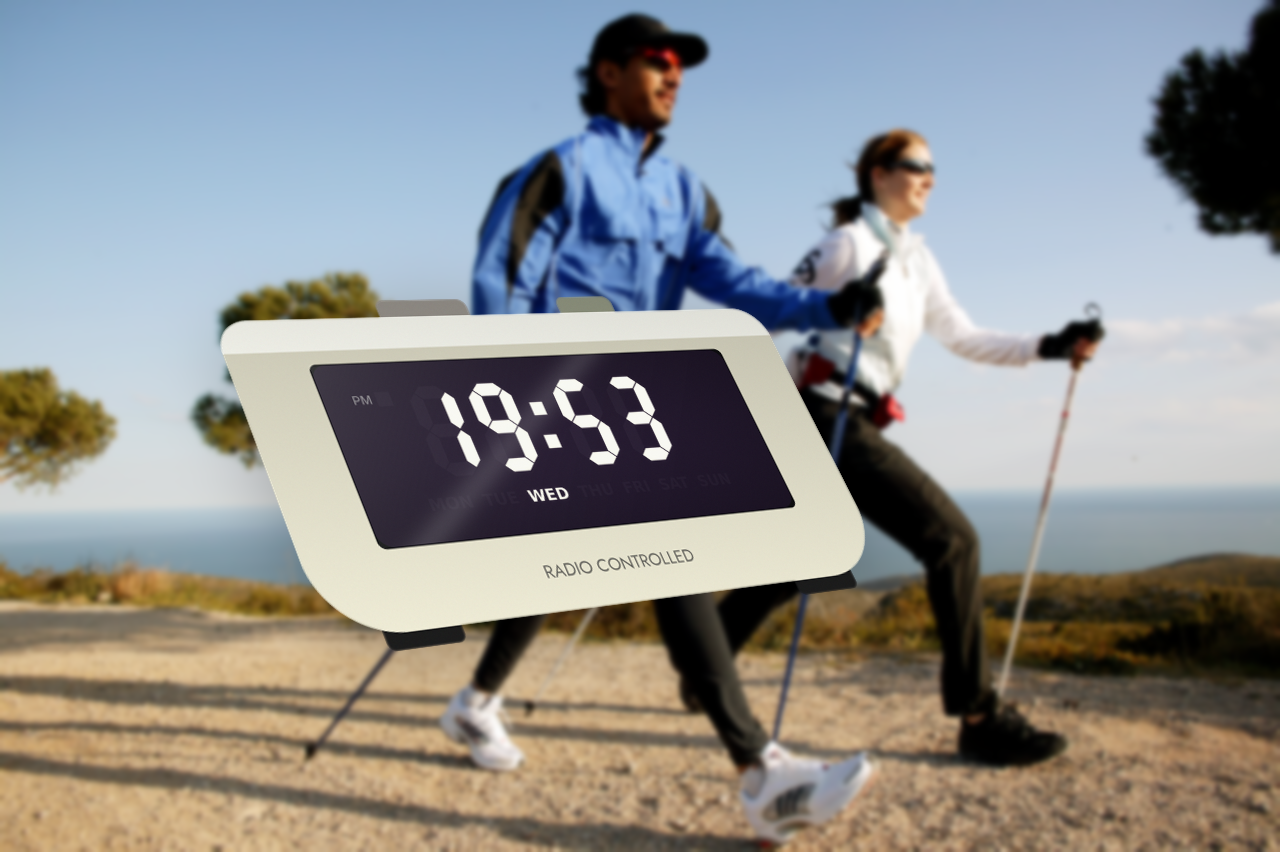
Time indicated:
19 h 53 min
